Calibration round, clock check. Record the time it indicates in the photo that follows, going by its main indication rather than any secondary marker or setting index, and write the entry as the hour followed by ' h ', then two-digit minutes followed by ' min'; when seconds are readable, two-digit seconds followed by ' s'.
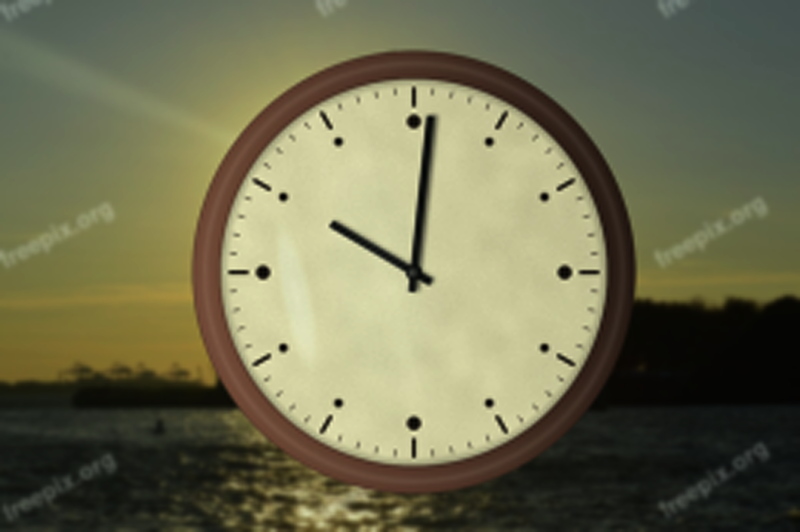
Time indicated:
10 h 01 min
